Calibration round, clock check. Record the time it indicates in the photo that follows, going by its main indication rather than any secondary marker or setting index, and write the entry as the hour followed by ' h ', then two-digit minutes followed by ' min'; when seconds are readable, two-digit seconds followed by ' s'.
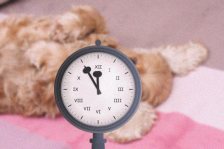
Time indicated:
11 h 55 min
